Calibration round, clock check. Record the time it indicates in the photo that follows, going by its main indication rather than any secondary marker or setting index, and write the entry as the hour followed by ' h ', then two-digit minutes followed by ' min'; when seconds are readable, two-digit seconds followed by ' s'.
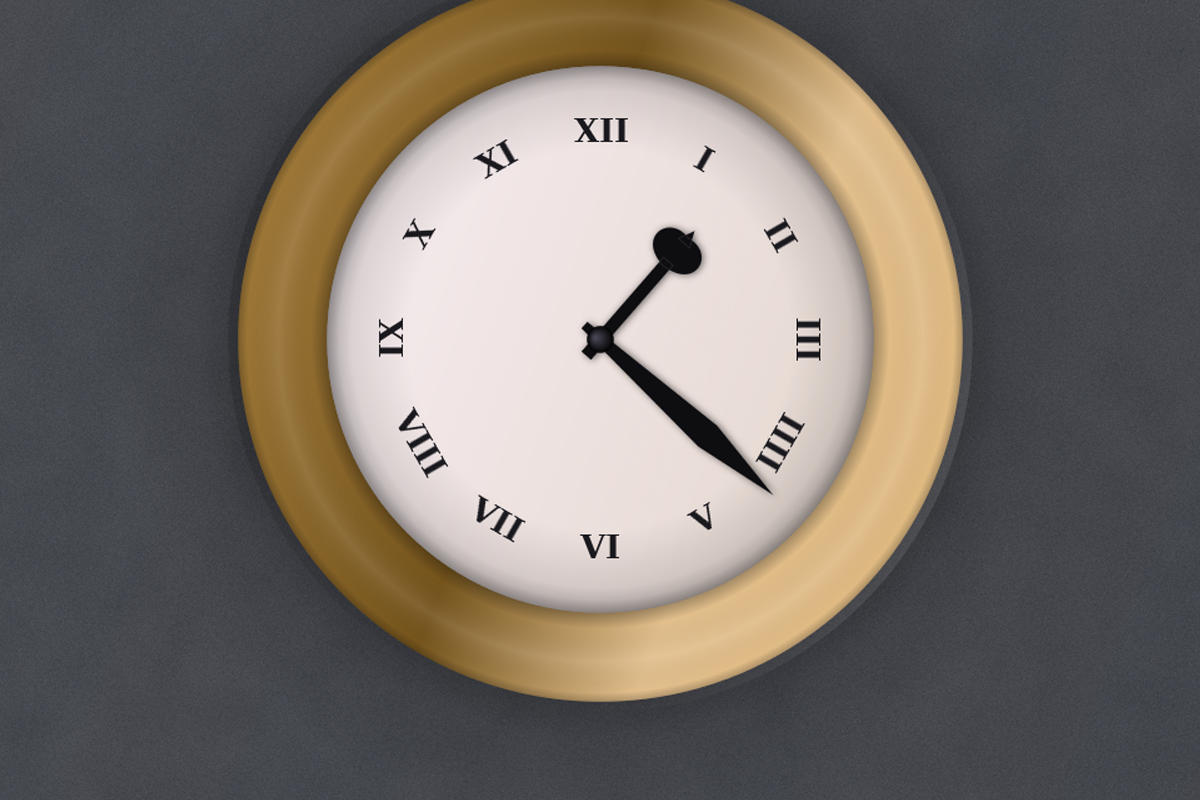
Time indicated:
1 h 22 min
